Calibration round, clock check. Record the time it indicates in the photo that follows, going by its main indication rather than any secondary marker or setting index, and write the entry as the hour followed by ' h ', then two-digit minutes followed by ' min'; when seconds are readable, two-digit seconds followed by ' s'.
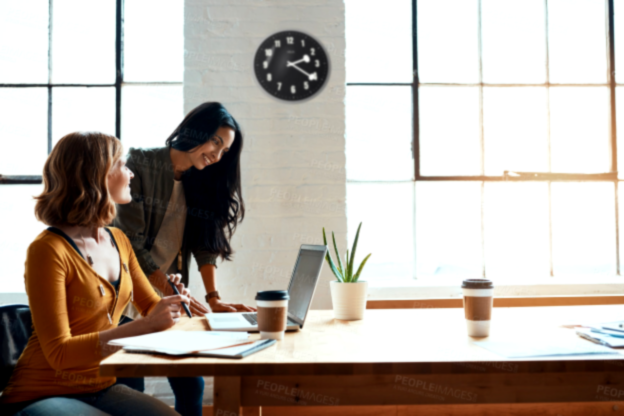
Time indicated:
2 h 21 min
